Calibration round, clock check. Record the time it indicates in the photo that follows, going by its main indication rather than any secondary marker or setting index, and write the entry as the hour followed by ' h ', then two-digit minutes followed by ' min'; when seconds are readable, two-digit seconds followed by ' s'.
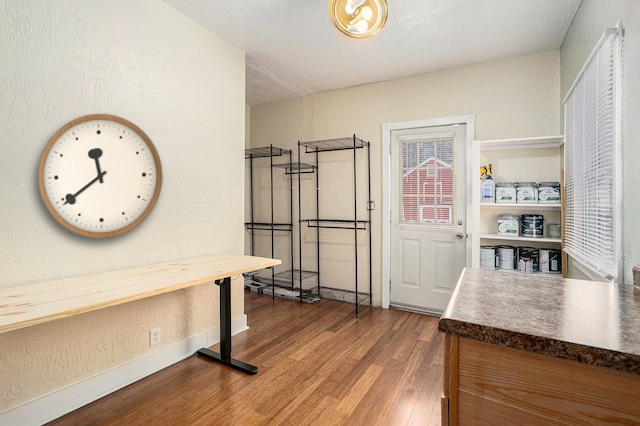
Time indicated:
11 h 39 min
